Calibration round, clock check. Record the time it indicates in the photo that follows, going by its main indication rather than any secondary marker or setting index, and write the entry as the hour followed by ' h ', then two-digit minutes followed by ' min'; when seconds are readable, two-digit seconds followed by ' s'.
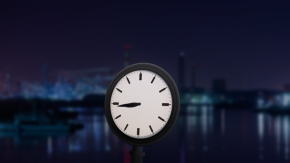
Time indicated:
8 h 44 min
